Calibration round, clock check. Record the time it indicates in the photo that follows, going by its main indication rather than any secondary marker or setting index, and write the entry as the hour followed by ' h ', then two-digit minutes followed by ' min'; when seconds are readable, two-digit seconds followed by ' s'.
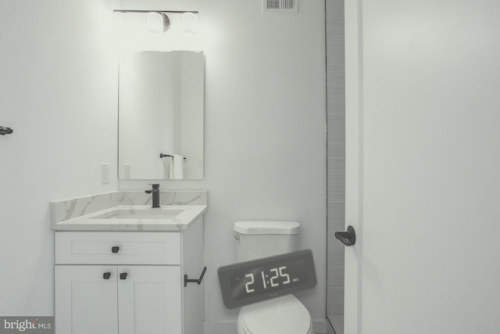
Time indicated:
21 h 25 min
